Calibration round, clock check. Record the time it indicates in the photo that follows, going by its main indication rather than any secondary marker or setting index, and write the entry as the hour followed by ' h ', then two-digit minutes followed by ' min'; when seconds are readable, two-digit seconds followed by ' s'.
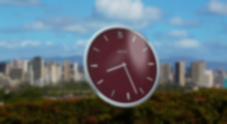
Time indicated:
8 h 27 min
